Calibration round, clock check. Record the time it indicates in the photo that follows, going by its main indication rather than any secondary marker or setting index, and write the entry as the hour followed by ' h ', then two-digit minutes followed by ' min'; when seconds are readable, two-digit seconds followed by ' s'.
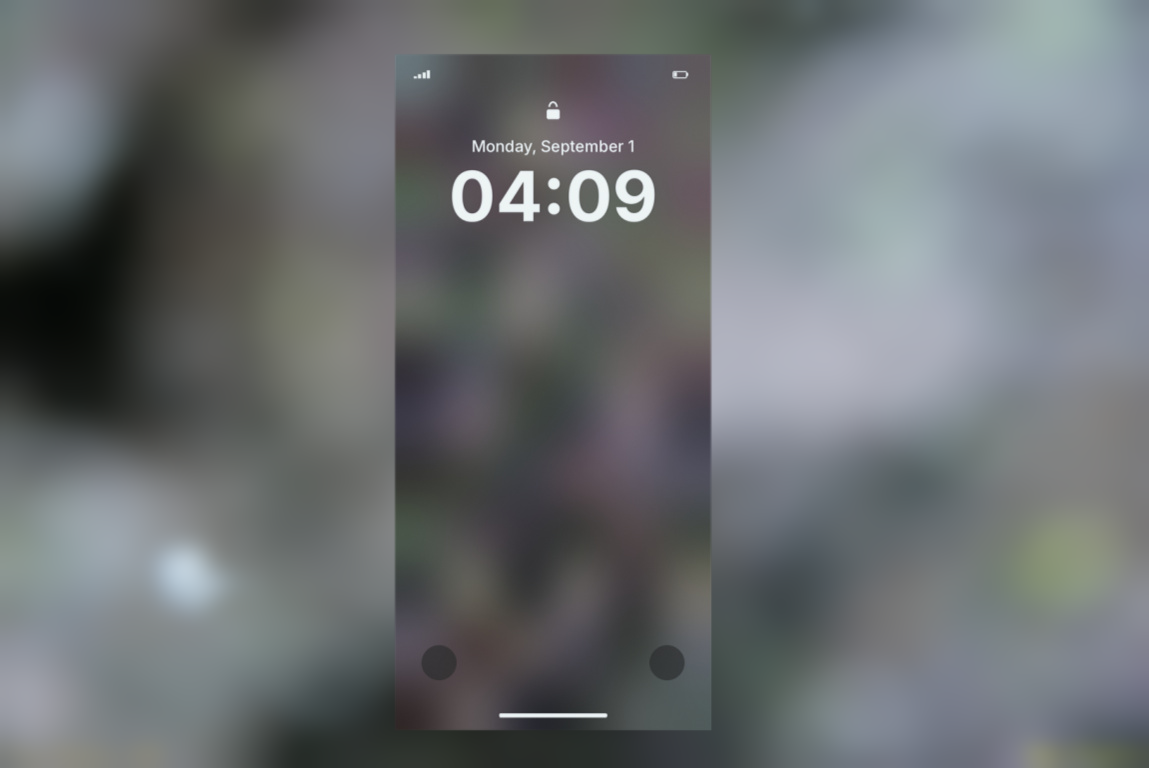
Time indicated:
4 h 09 min
